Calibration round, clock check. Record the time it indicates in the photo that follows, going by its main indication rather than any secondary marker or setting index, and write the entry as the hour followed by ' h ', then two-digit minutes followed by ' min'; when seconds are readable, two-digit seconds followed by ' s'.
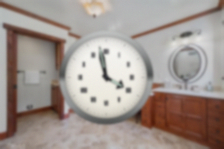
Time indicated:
3 h 58 min
